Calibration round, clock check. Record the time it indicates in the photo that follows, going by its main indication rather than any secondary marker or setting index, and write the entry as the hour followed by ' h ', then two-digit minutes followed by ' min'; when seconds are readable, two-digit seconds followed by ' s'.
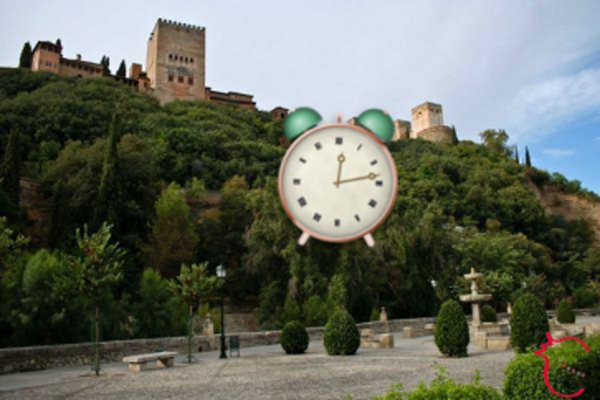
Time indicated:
12 h 13 min
